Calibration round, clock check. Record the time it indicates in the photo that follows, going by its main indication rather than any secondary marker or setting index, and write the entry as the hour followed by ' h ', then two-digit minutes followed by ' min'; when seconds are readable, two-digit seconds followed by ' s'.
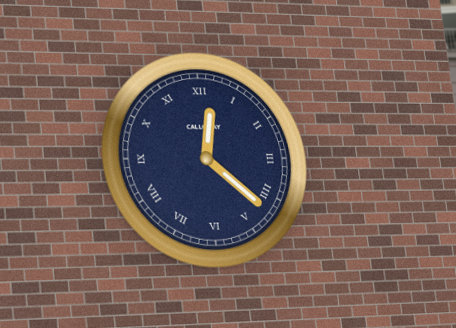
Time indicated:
12 h 22 min
